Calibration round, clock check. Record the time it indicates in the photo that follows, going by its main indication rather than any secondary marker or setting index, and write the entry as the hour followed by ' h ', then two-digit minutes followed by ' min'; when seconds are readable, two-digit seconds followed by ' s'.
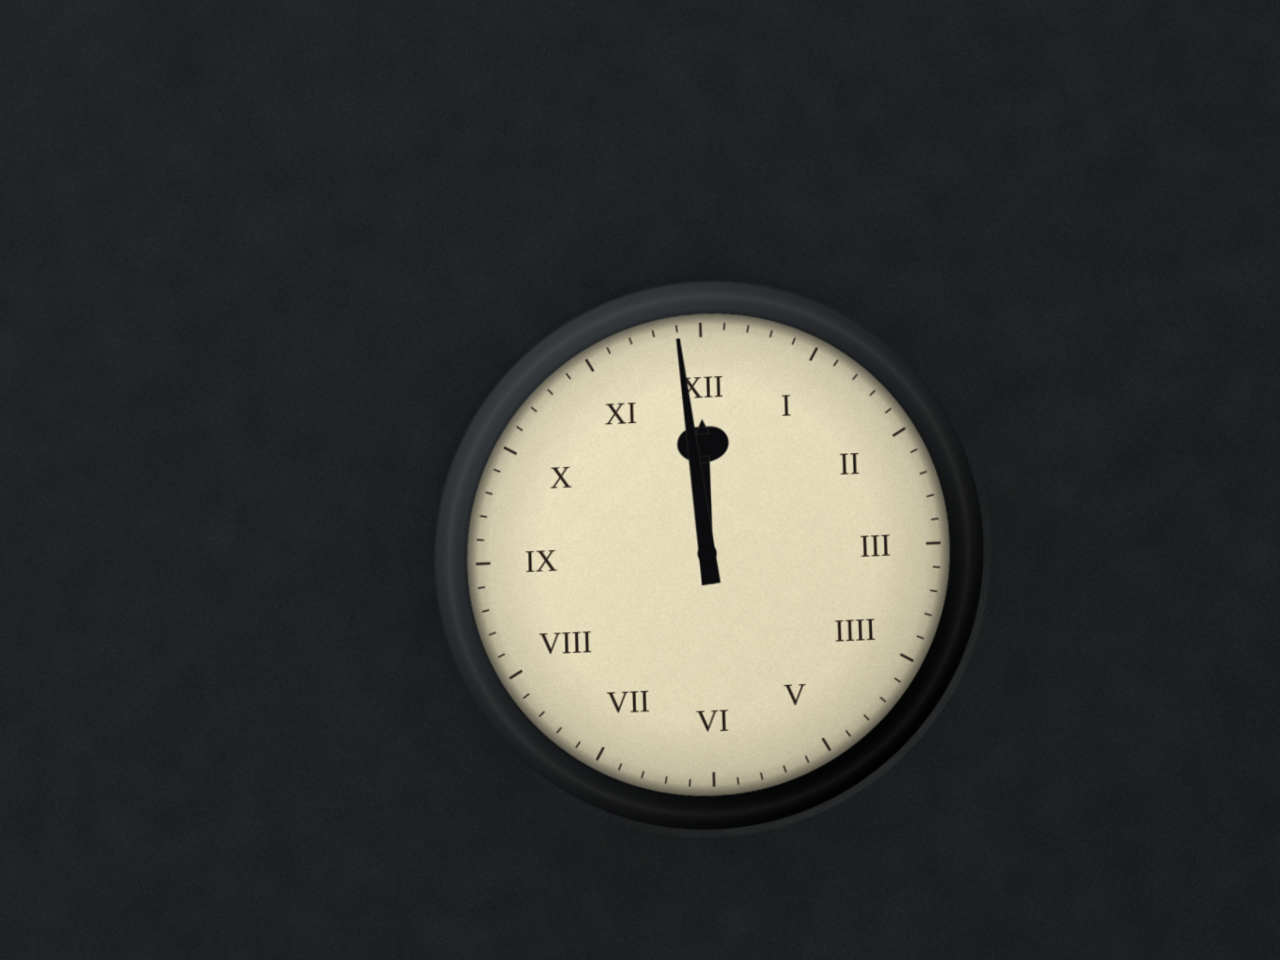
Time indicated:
11 h 59 min
